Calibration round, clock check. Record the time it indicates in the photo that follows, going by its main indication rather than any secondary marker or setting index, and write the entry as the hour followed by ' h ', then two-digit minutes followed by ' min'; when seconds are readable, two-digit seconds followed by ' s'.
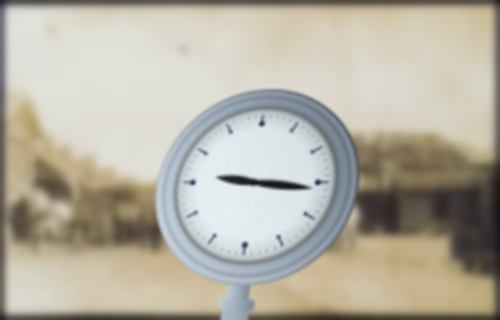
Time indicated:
9 h 16 min
